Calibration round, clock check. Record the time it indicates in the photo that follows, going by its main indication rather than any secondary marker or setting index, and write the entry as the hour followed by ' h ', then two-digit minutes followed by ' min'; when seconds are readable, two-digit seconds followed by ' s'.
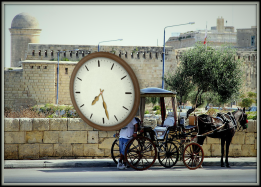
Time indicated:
7 h 28 min
